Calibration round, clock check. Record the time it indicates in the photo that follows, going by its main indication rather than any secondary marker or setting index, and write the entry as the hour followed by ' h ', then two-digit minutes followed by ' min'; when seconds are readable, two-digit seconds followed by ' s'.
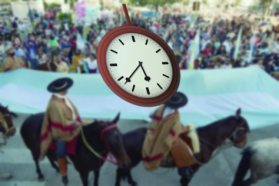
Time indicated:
5 h 38 min
